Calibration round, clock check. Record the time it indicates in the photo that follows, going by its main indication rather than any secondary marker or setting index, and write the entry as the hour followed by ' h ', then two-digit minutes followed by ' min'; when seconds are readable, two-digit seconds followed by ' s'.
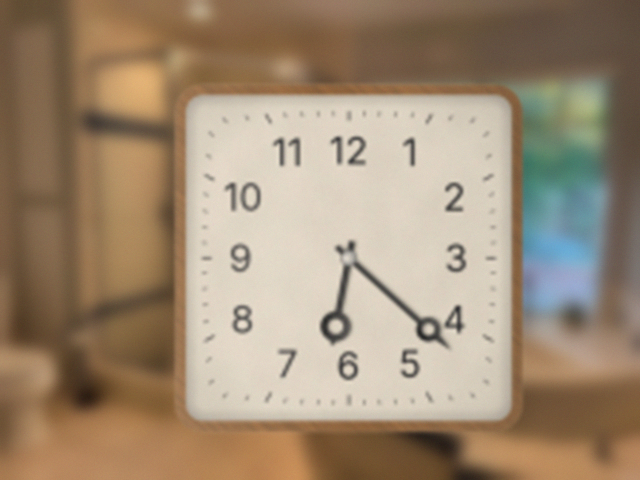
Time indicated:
6 h 22 min
